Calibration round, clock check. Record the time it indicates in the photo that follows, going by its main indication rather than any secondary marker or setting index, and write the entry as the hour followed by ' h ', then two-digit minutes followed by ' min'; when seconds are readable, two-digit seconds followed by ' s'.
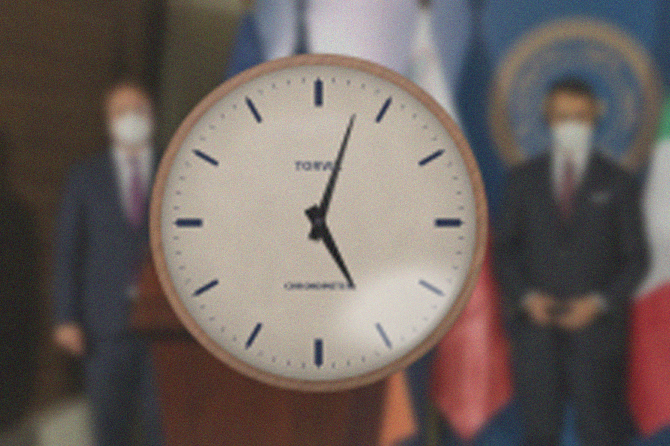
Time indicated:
5 h 03 min
